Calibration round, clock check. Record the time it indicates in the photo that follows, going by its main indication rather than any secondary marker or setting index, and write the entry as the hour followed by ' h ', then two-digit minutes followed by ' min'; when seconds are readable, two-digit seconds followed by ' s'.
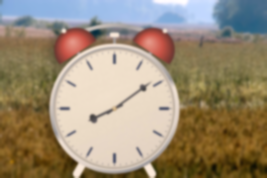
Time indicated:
8 h 09 min
